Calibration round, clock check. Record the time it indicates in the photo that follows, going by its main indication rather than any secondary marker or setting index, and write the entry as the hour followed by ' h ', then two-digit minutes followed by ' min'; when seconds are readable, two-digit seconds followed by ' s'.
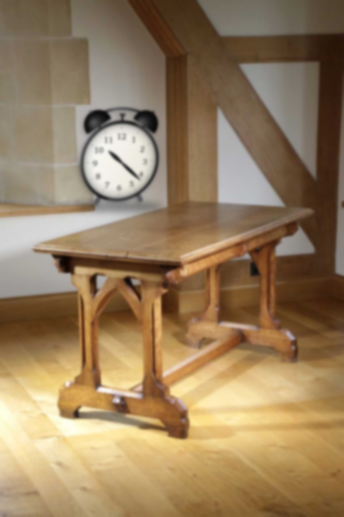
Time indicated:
10 h 22 min
